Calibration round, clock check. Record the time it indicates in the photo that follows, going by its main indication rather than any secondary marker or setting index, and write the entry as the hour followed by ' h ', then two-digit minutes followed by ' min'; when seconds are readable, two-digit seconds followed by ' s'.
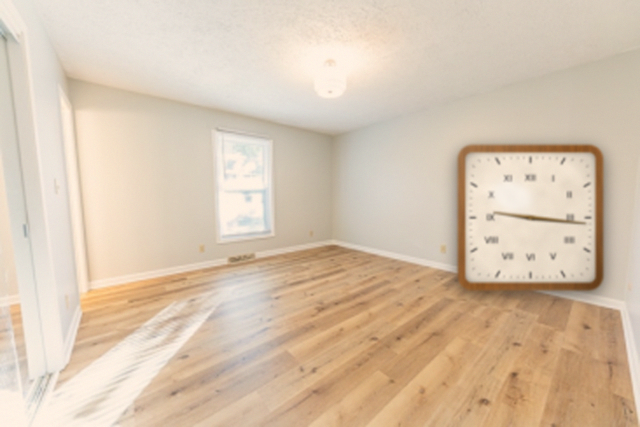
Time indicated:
9 h 16 min
